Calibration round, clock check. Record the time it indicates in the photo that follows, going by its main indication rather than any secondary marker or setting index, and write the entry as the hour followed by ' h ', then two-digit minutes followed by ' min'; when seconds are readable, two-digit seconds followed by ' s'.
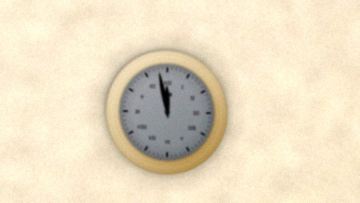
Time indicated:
11 h 58 min
